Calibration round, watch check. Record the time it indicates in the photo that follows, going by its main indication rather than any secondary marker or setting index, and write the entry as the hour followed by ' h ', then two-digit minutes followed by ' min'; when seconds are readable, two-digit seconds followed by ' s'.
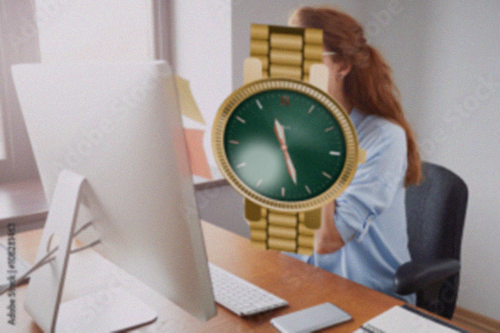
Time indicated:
11 h 27 min
